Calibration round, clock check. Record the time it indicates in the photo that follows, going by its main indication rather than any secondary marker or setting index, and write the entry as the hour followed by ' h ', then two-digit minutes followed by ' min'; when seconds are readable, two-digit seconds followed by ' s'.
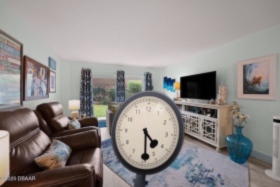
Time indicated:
4 h 29 min
